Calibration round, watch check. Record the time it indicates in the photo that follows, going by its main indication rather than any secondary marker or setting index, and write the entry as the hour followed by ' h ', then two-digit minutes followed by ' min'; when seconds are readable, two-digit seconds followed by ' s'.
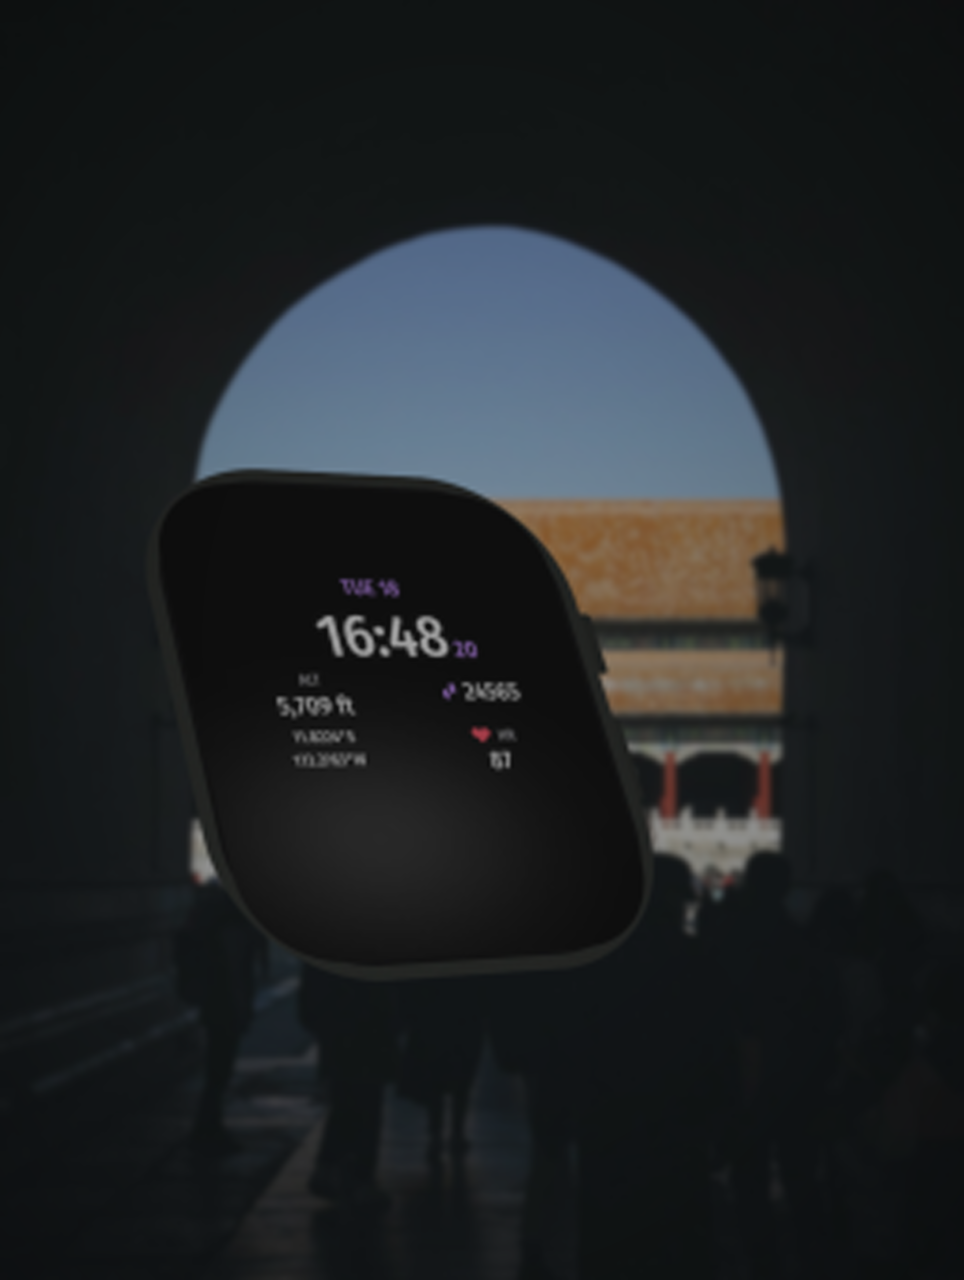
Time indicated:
16 h 48 min
